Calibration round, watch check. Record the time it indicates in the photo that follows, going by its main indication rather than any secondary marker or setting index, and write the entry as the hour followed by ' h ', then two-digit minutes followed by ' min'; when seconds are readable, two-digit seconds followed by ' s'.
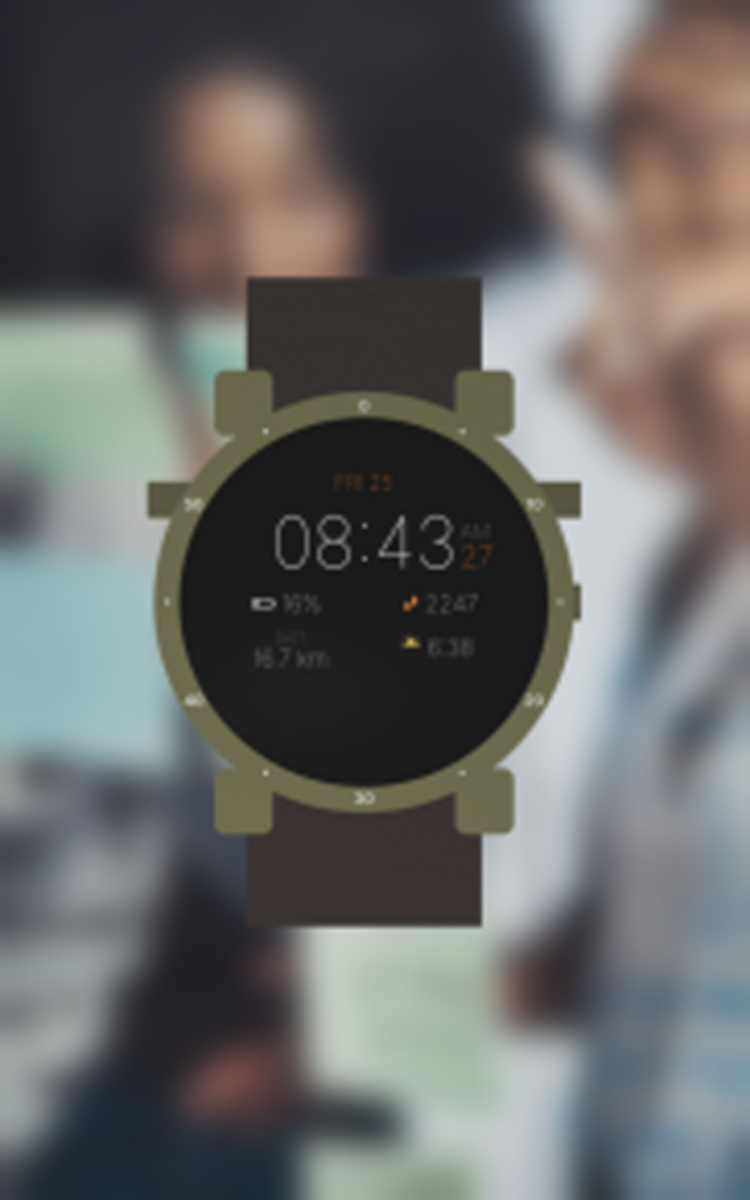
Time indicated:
8 h 43 min
